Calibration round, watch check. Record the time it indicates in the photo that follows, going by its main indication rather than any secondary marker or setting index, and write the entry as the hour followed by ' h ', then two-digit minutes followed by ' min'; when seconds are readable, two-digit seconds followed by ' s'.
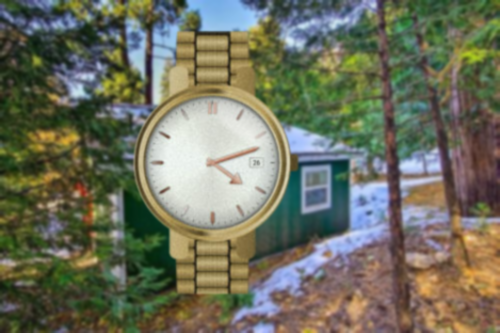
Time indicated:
4 h 12 min
